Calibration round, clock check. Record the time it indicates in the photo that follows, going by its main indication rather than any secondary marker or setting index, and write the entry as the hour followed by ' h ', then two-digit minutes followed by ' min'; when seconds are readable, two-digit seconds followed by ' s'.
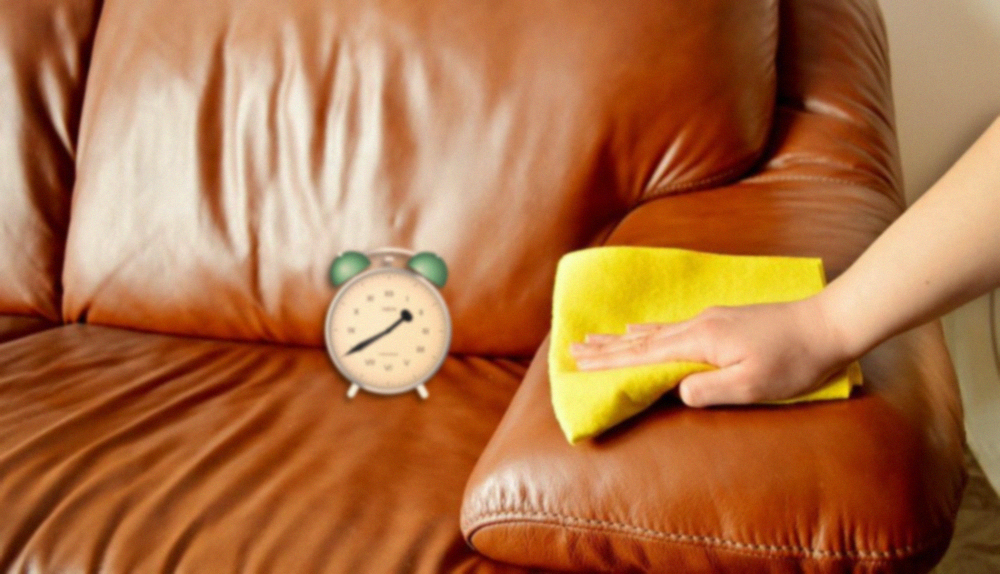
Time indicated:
1 h 40 min
